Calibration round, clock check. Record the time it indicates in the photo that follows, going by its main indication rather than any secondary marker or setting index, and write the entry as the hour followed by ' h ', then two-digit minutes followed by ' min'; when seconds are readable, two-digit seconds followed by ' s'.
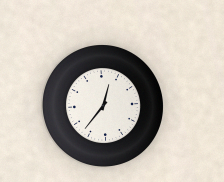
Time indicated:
12 h 37 min
